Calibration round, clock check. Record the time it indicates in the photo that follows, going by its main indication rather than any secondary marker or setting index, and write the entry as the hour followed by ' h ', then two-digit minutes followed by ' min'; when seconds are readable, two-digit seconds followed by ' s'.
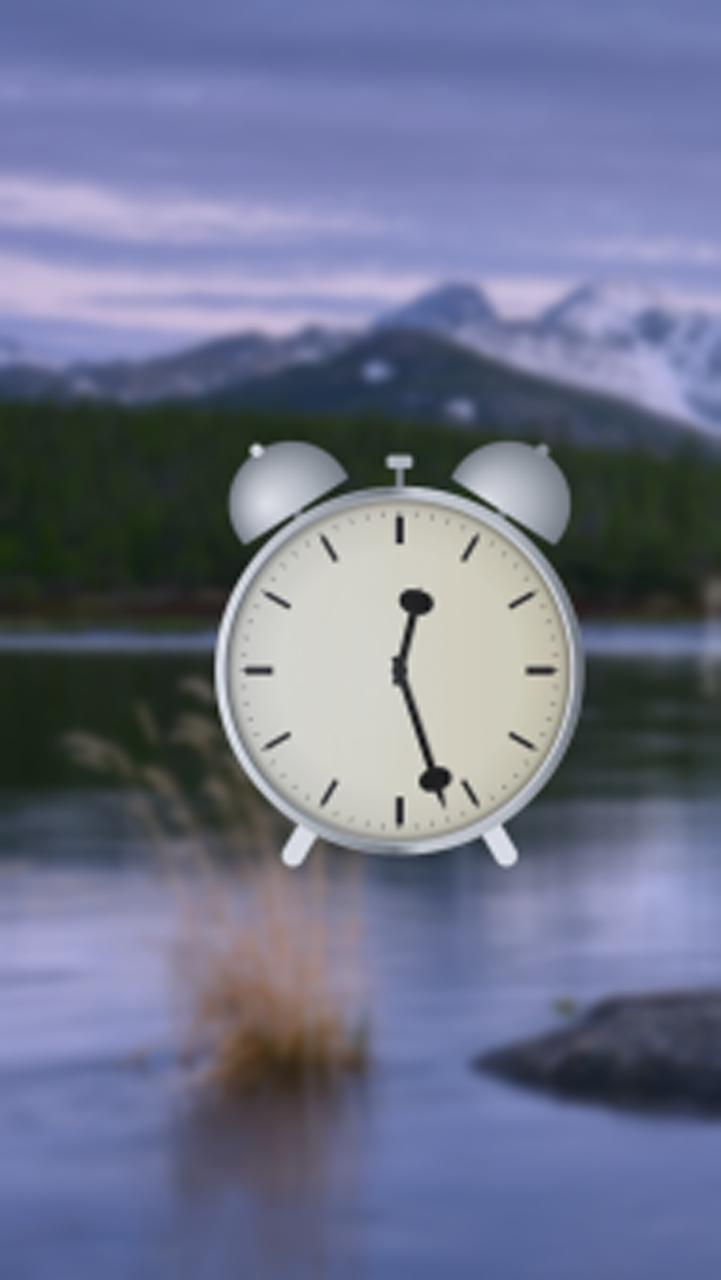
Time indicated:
12 h 27 min
